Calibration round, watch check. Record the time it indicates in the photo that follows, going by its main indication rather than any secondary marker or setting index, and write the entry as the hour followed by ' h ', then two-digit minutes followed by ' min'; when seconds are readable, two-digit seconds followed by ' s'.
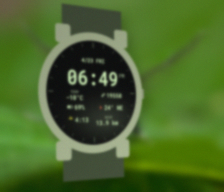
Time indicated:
6 h 49 min
